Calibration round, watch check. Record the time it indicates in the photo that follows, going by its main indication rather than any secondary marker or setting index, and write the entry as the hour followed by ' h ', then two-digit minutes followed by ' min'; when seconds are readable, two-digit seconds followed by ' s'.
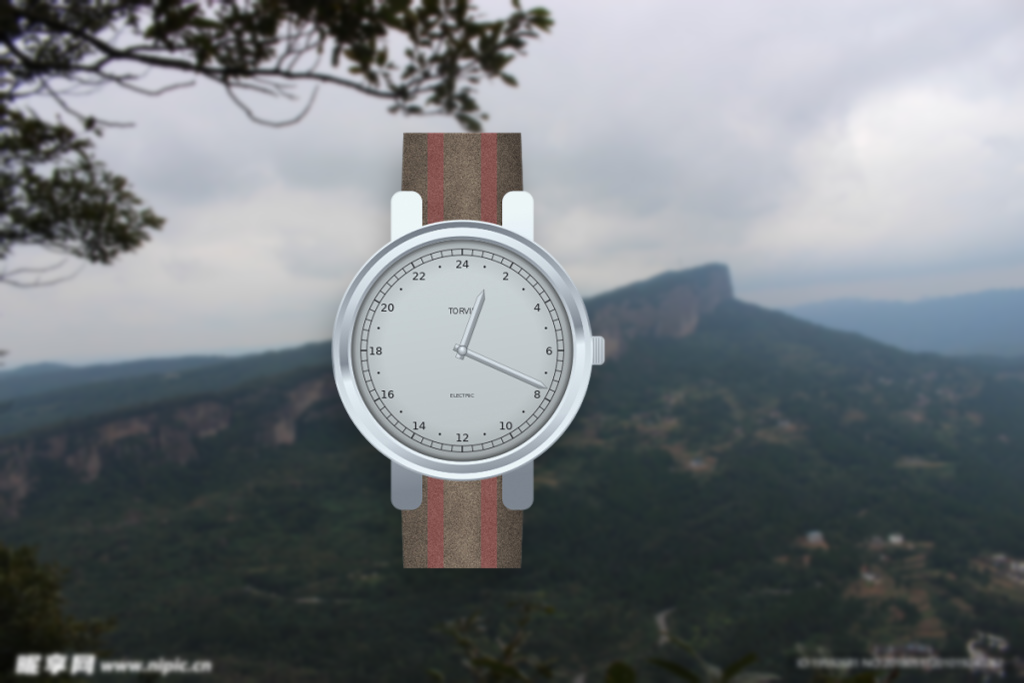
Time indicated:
1 h 19 min
